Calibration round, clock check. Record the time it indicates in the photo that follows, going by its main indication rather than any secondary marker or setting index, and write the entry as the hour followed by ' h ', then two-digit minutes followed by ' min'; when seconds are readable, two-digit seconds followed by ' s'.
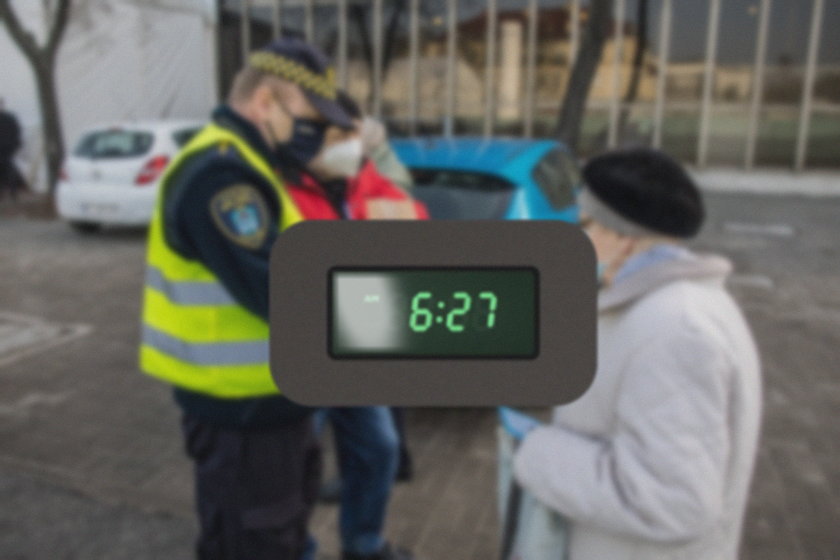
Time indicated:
6 h 27 min
